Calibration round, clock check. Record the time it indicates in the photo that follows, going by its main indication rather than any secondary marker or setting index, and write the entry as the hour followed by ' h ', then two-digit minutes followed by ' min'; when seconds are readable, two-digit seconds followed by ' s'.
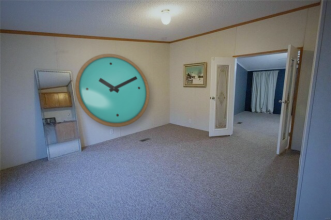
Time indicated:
10 h 11 min
